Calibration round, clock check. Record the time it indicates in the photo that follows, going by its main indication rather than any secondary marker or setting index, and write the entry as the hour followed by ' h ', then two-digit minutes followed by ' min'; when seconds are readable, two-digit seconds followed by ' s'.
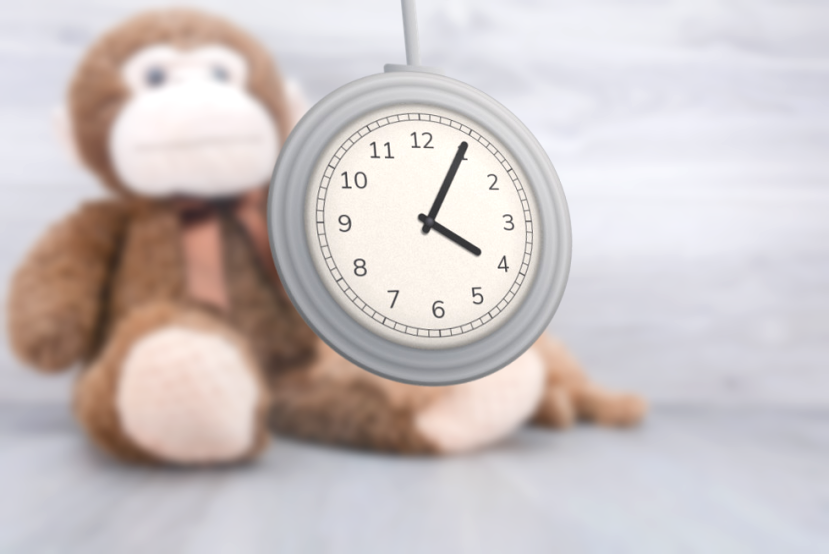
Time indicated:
4 h 05 min
